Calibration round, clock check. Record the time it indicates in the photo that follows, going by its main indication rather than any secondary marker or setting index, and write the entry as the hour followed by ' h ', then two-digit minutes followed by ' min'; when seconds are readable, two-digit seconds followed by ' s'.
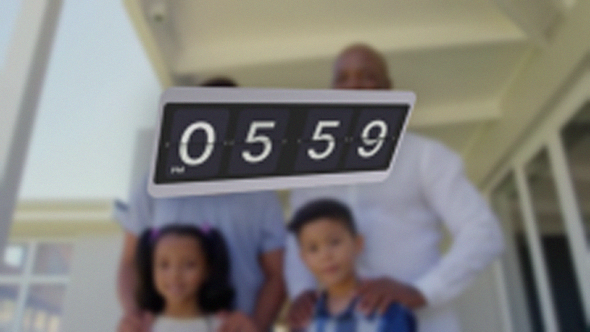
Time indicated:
5 h 59 min
